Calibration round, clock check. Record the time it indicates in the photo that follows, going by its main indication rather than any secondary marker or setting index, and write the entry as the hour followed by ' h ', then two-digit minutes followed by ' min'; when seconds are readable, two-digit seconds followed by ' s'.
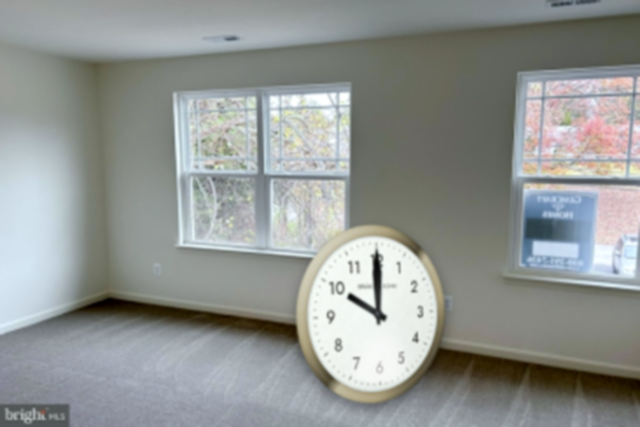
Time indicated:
10 h 00 min
